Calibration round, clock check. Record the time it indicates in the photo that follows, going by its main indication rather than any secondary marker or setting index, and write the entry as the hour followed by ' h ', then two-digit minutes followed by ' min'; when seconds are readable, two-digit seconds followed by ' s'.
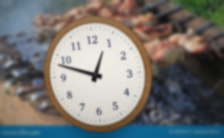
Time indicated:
12 h 48 min
